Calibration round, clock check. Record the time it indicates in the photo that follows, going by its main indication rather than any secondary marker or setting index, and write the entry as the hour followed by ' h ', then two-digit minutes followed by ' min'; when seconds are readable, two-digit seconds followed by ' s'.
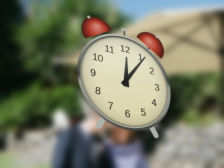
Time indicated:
12 h 06 min
